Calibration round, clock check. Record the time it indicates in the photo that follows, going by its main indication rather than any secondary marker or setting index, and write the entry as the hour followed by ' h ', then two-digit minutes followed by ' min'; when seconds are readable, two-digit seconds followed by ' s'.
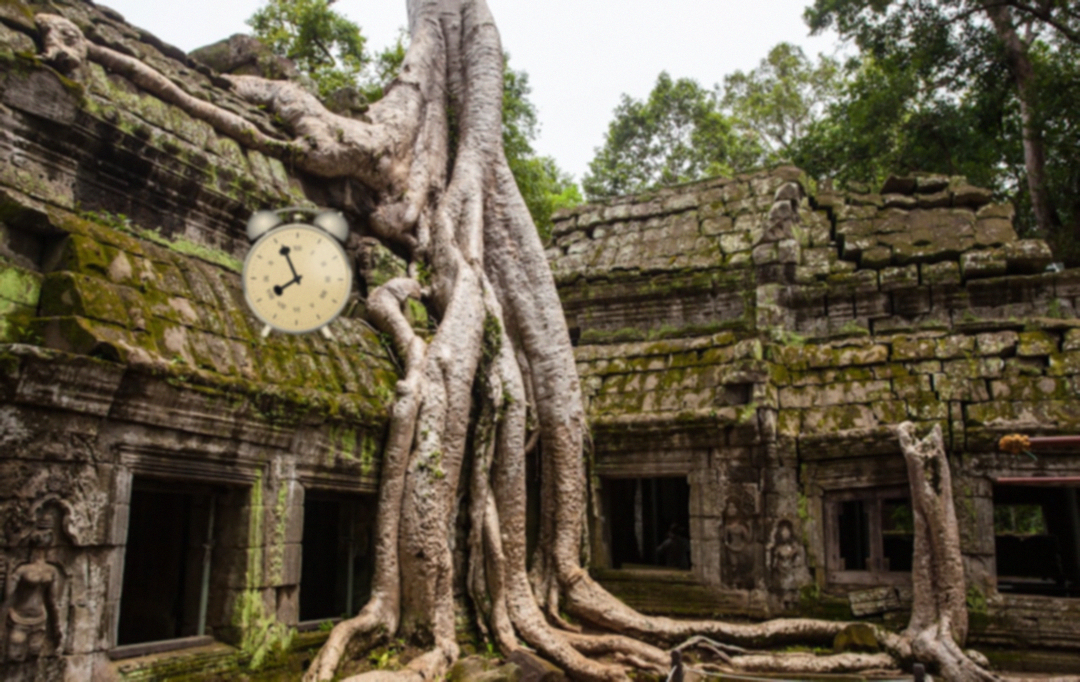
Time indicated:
7 h 56 min
